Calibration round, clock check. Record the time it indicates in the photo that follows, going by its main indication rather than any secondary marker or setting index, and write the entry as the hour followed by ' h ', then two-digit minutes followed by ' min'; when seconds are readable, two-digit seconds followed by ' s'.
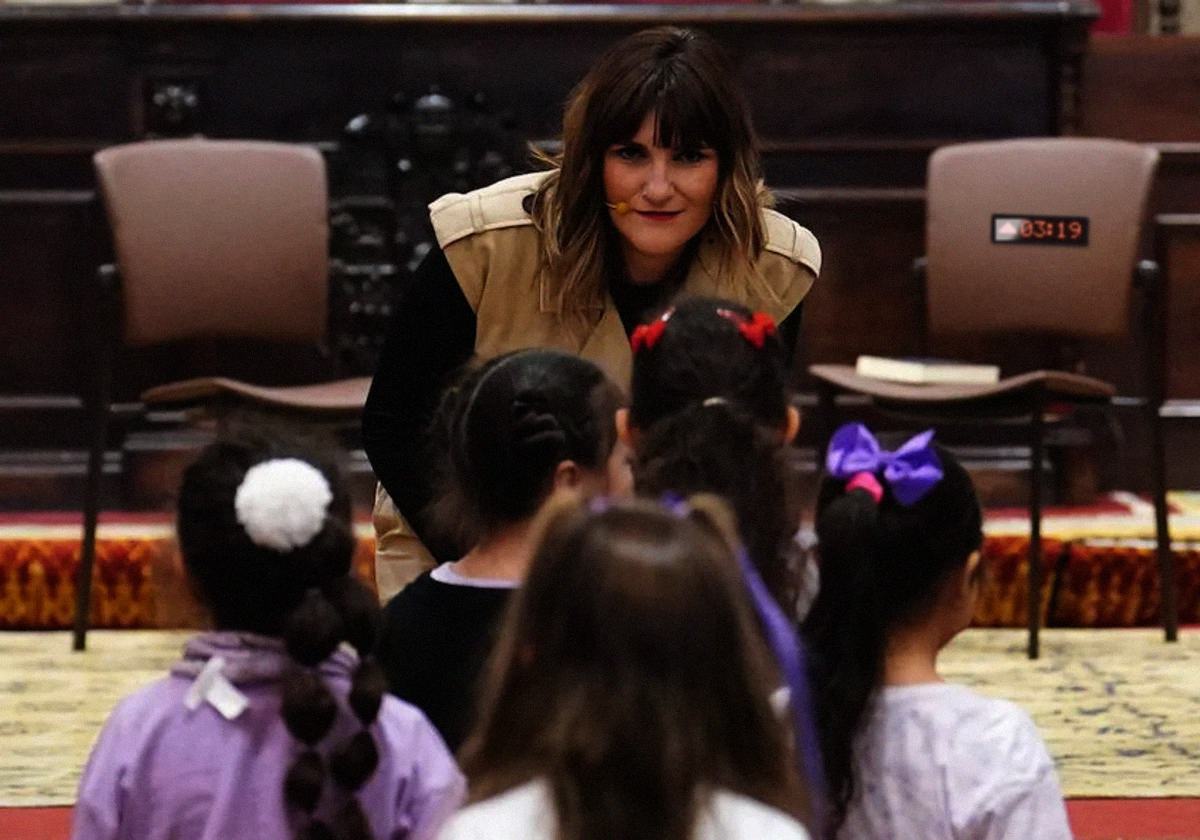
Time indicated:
3 h 19 min
